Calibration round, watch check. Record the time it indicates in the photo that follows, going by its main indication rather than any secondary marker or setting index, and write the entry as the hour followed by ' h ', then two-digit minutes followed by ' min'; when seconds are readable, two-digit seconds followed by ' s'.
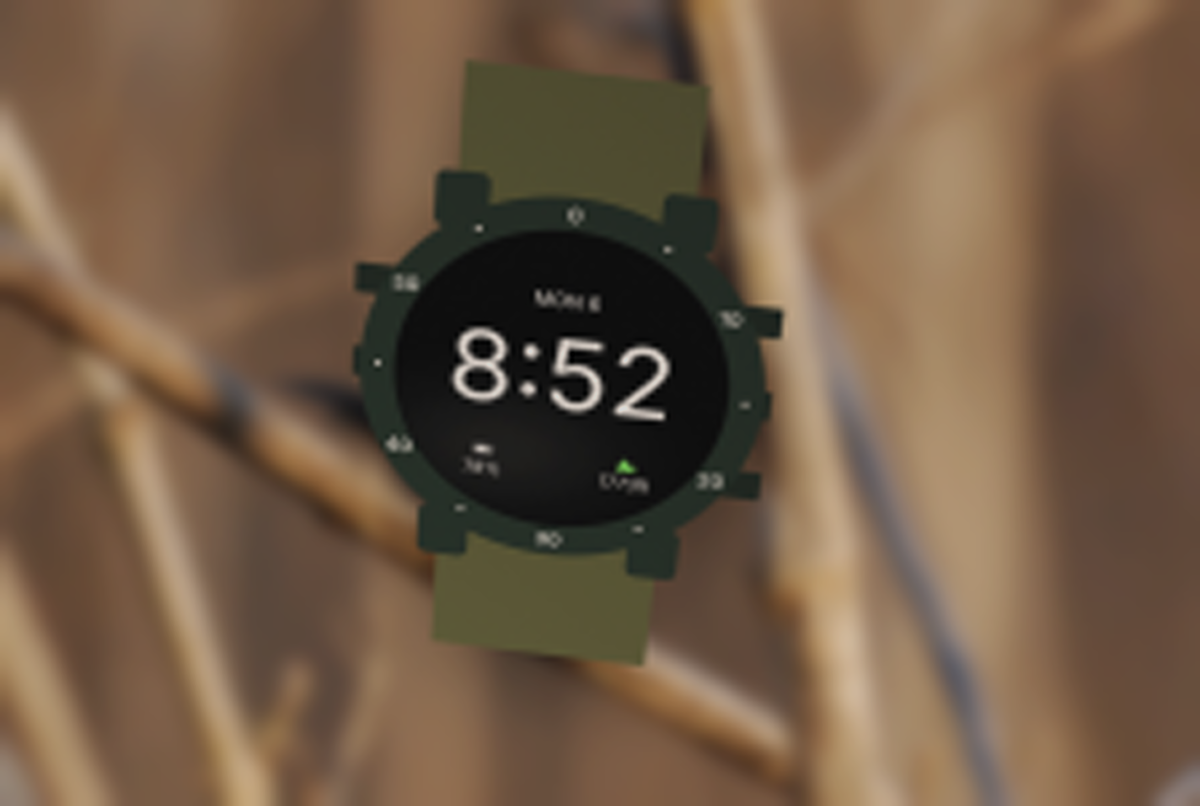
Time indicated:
8 h 52 min
